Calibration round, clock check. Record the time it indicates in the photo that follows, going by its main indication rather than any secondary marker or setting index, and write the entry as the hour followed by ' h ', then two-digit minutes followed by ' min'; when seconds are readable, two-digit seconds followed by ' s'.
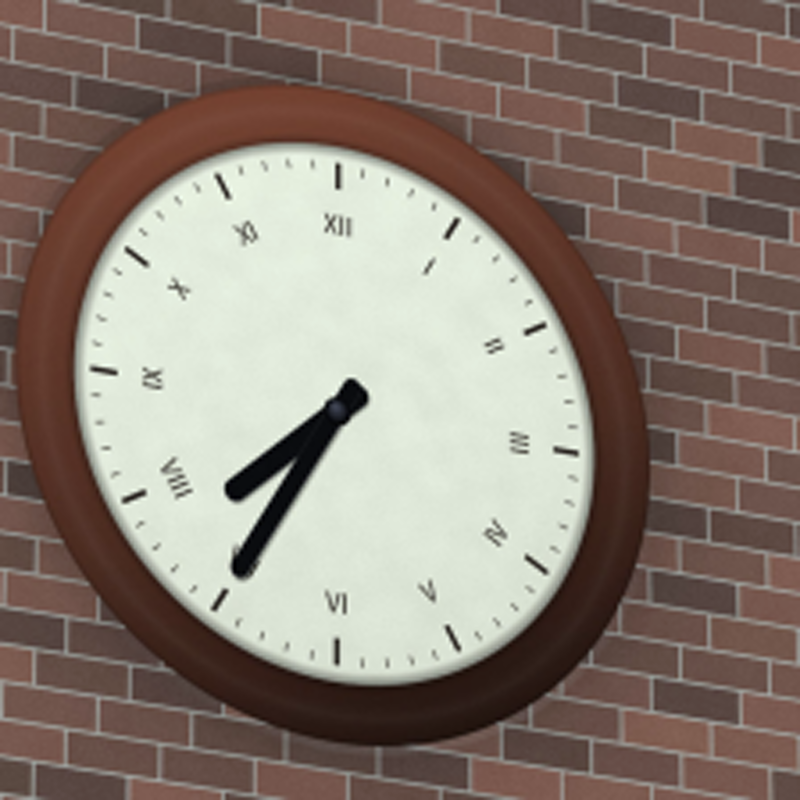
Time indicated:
7 h 35 min
